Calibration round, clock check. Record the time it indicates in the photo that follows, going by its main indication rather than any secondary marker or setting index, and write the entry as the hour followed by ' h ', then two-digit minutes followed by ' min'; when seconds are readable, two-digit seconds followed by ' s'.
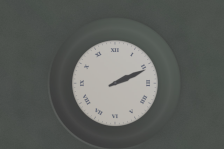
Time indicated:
2 h 11 min
